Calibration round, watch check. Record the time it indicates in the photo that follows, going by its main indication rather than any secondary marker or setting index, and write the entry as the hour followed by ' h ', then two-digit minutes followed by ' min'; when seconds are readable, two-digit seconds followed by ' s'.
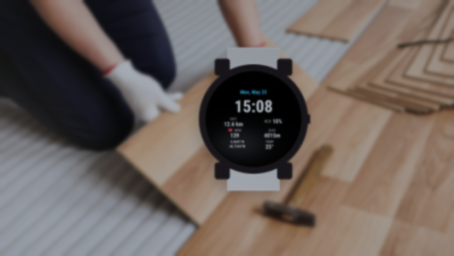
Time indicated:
15 h 08 min
